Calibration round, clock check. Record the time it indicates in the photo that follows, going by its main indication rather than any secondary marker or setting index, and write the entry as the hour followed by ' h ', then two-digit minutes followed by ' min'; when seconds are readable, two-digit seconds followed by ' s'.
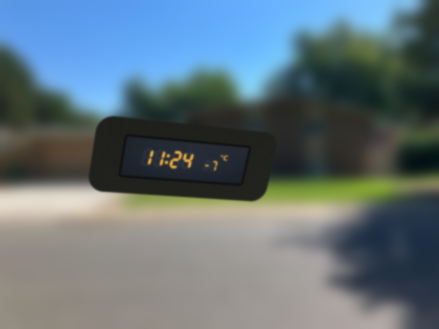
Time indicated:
11 h 24 min
